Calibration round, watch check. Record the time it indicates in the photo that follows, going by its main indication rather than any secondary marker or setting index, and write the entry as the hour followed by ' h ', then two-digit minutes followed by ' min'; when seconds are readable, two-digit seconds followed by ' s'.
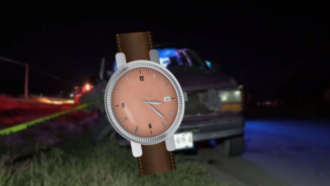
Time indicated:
3 h 23 min
